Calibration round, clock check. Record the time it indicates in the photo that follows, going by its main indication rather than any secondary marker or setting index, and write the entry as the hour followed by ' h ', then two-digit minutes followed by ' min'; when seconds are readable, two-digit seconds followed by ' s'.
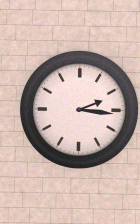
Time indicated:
2 h 16 min
